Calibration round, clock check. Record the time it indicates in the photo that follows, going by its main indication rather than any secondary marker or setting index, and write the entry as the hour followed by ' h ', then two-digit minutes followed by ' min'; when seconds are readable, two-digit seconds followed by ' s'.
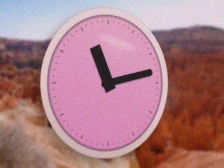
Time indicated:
11 h 13 min
